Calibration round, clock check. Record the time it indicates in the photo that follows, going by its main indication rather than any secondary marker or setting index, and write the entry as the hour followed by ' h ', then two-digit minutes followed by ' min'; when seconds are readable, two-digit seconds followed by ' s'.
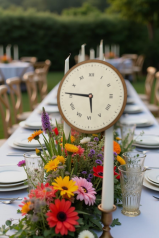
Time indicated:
5 h 46 min
